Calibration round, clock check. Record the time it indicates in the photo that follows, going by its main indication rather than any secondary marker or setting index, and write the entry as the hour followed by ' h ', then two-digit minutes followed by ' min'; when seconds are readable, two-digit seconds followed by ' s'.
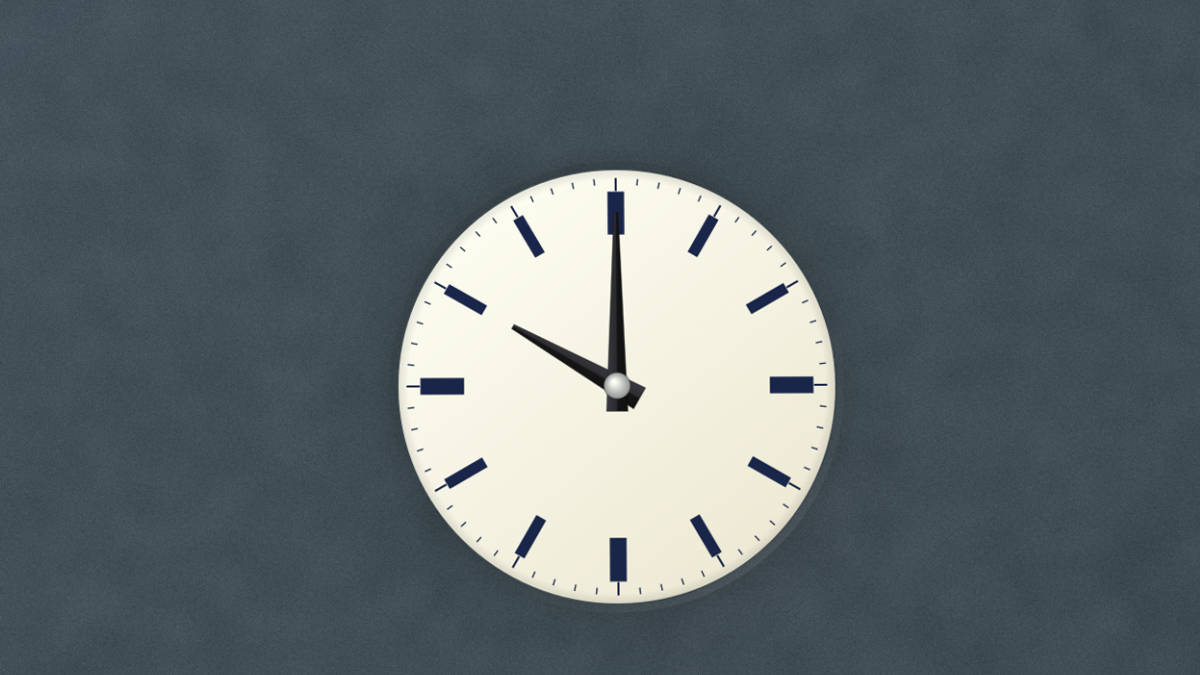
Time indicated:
10 h 00 min
